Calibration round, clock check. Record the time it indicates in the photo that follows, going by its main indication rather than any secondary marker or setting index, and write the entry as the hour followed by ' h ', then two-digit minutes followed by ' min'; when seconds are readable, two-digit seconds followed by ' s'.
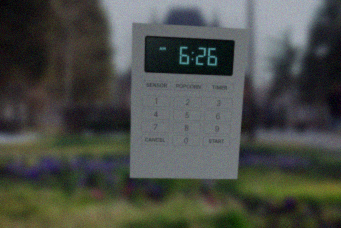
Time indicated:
6 h 26 min
